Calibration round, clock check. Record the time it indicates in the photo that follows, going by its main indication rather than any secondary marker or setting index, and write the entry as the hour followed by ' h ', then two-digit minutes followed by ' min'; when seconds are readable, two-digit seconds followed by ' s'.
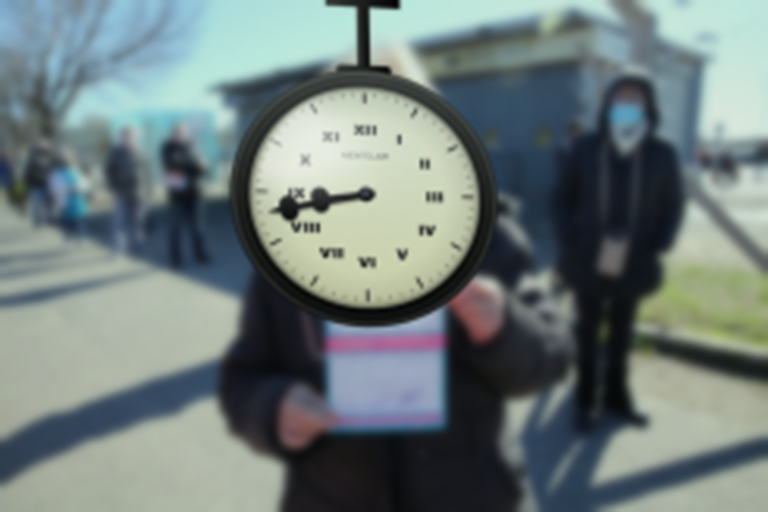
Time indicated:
8 h 43 min
